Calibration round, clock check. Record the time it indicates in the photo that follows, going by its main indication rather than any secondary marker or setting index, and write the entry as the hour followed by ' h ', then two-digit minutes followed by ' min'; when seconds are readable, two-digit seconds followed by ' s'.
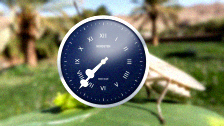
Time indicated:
7 h 37 min
